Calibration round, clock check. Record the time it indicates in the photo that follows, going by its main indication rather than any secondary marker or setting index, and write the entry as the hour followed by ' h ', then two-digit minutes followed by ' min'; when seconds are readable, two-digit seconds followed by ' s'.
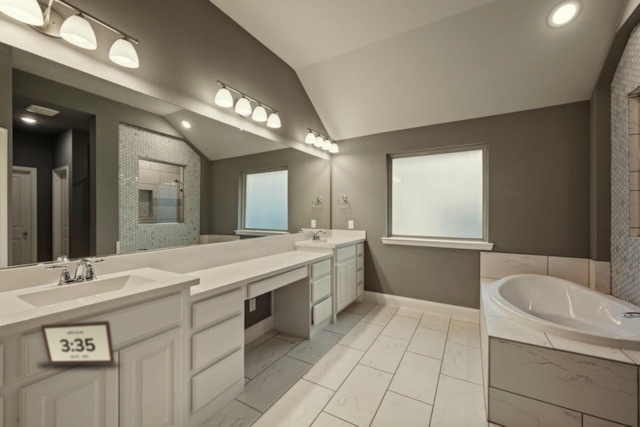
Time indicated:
3 h 35 min
